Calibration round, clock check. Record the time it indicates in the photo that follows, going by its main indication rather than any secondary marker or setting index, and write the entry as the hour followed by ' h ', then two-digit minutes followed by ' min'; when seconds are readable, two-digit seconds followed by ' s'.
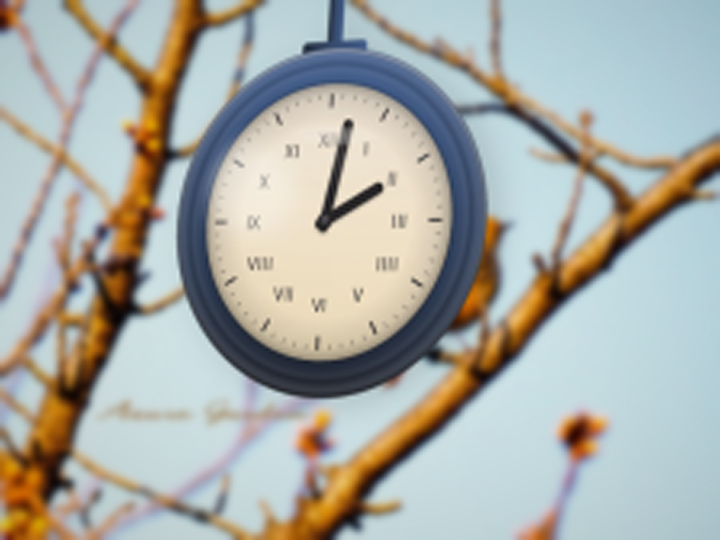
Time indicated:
2 h 02 min
